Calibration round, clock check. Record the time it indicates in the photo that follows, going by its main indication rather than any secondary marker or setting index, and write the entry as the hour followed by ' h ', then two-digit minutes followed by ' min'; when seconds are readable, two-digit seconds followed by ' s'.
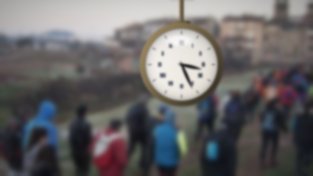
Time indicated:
3 h 26 min
